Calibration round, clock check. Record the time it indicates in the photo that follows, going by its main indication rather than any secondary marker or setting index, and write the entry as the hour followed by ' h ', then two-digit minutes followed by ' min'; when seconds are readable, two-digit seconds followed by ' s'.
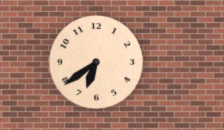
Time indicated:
6 h 39 min
